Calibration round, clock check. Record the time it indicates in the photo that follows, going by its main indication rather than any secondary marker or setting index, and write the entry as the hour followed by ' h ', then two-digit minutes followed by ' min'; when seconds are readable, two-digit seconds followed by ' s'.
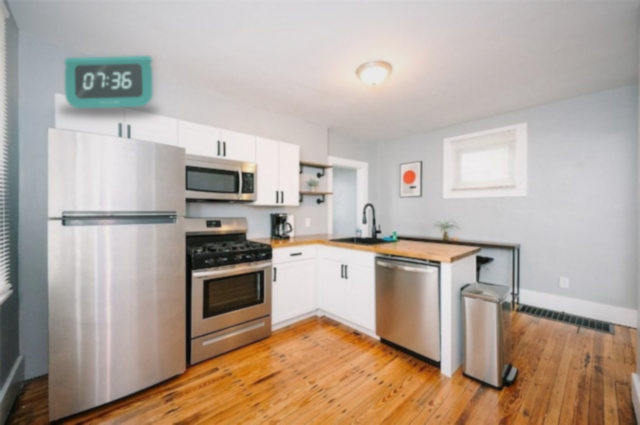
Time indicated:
7 h 36 min
